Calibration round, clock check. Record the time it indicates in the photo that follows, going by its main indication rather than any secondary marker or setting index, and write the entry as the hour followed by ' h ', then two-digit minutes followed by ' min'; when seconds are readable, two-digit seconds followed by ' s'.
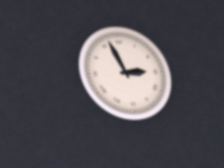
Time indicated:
2 h 57 min
